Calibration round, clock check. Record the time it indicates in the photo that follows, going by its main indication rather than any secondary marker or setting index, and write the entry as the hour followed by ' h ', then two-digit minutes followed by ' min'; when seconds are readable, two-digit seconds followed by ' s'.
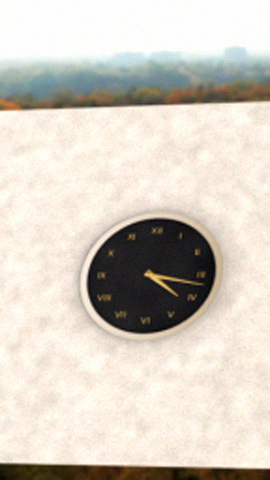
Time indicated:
4 h 17 min
